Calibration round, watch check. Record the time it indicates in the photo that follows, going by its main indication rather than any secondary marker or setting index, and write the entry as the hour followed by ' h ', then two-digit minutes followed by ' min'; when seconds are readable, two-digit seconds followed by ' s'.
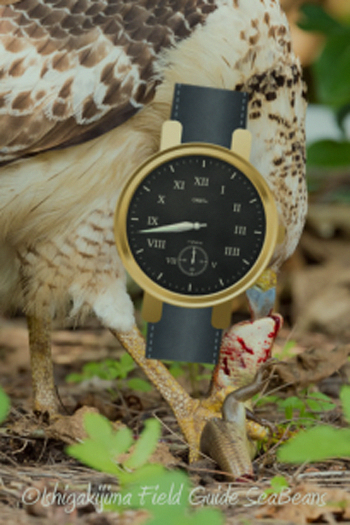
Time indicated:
8 h 43 min
